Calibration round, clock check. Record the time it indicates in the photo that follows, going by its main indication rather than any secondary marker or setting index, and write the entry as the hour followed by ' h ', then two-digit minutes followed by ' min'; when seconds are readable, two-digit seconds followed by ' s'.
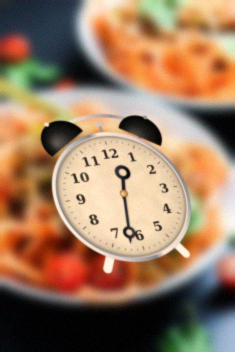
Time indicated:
12 h 32 min
